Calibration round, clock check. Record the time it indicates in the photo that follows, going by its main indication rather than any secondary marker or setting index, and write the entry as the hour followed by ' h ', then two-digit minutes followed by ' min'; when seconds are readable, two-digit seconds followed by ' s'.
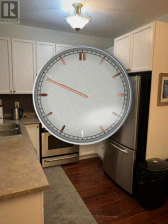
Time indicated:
9 h 49 min
